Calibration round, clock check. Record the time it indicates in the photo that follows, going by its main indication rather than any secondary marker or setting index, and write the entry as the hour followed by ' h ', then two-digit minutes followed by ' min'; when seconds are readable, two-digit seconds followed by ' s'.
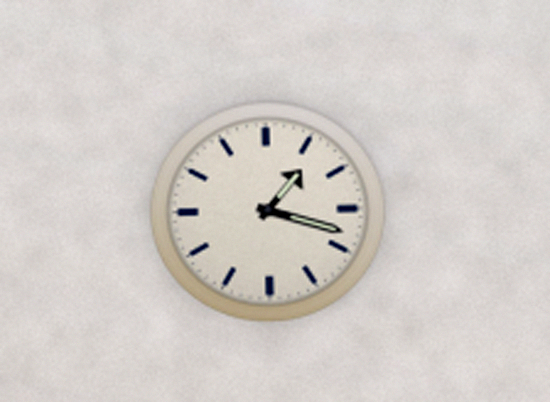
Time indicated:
1 h 18 min
